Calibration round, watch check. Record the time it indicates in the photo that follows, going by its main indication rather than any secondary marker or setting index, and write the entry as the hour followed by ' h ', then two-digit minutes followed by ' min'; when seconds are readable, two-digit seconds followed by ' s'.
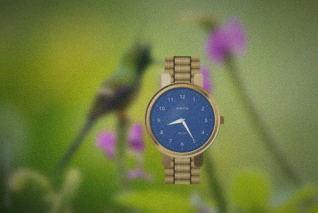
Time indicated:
8 h 25 min
